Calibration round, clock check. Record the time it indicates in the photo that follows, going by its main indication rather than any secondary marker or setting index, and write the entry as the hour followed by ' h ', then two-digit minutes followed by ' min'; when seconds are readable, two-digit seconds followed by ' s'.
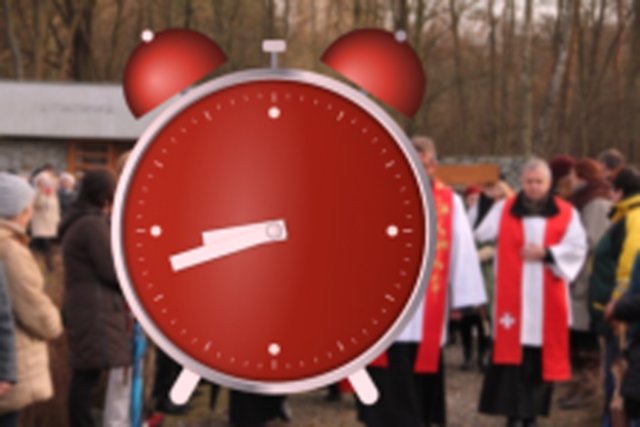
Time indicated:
8 h 42 min
